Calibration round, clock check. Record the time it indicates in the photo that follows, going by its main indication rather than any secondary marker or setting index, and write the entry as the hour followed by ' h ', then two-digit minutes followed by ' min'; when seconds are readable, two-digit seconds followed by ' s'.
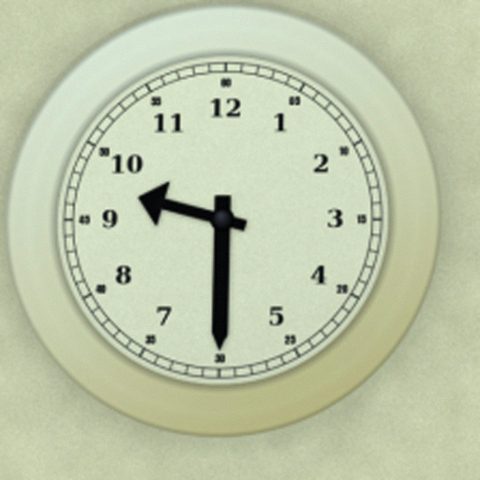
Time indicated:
9 h 30 min
